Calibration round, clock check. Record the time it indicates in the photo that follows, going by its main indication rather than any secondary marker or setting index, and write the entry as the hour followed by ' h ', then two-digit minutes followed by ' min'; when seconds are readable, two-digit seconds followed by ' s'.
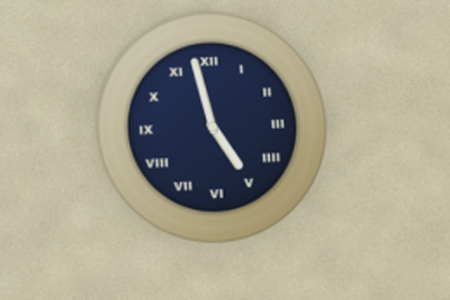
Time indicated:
4 h 58 min
